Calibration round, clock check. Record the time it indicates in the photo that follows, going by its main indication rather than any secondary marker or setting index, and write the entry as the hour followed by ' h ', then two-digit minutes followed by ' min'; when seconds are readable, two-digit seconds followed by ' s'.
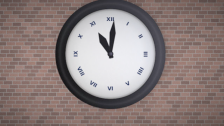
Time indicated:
11 h 01 min
